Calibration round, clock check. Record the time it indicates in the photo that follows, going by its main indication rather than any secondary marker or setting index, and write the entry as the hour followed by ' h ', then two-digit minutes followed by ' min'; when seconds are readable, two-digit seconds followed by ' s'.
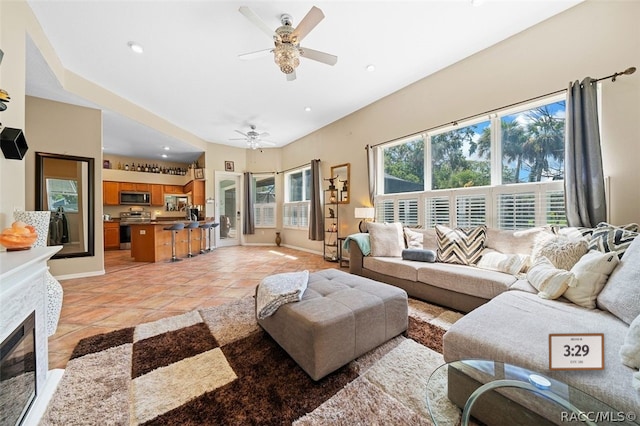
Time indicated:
3 h 29 min
